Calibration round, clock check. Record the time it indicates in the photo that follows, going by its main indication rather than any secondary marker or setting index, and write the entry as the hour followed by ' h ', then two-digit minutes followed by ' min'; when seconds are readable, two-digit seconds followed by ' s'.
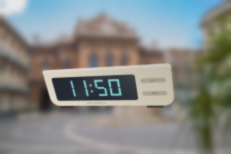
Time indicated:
11 h 50 min
